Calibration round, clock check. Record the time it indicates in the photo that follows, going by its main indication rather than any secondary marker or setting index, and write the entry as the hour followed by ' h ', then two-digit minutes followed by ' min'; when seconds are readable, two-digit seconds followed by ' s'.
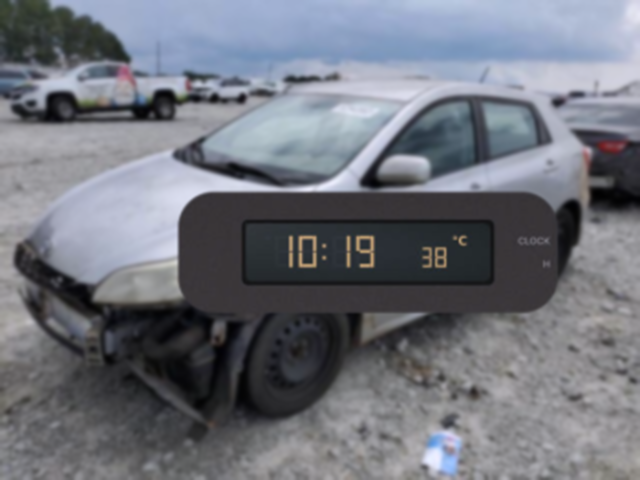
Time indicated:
10 h 19 min
